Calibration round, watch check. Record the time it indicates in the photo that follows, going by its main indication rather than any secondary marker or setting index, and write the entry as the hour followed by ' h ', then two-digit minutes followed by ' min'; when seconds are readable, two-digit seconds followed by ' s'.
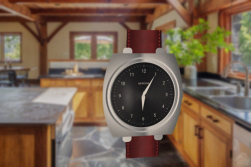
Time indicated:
6 h 05 min
